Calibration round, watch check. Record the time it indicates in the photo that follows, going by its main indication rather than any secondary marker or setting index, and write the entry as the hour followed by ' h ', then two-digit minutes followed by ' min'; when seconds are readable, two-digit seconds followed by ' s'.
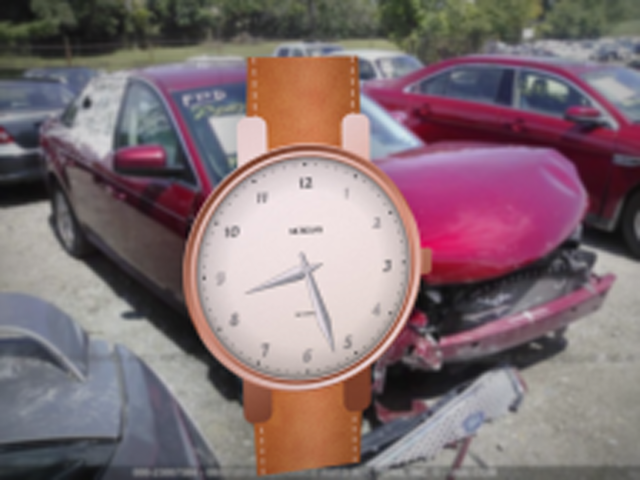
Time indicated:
8 h 27 min
